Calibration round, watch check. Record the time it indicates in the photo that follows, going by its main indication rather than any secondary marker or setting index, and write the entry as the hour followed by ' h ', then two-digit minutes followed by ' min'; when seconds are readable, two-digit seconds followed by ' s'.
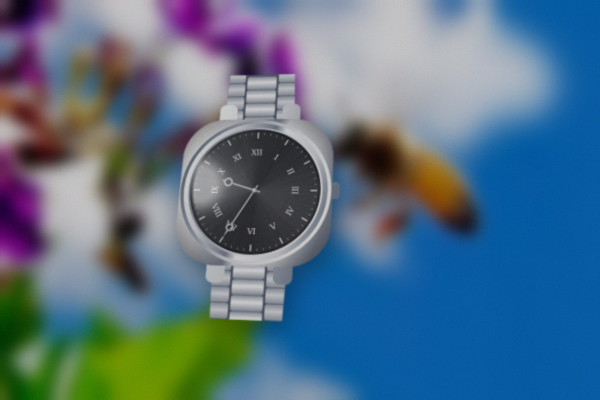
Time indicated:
9 h 35 min
